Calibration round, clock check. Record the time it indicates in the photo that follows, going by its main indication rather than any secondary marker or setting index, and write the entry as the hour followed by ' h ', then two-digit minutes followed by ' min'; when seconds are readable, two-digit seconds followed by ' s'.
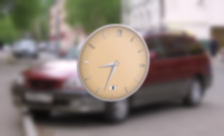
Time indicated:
8 h 33 min
